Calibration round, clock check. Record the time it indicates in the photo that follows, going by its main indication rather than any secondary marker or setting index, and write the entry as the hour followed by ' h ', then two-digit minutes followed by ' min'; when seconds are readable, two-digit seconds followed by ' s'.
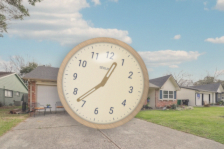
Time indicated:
12 h 37 min
